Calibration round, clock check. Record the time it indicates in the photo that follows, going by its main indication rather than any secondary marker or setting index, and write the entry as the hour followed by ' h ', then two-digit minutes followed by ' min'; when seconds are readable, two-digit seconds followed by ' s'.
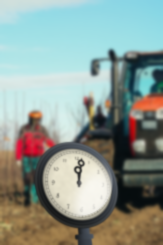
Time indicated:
12 h 02 min
